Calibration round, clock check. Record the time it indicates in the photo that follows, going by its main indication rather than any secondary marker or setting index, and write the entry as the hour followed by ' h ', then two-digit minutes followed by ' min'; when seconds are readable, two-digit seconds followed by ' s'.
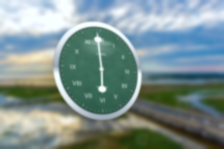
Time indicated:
5 h 59 min
